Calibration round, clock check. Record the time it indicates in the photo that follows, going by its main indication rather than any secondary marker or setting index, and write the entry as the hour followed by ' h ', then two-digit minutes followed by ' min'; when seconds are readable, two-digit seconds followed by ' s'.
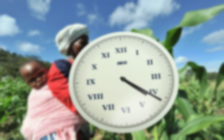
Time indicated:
4 h 21 min
